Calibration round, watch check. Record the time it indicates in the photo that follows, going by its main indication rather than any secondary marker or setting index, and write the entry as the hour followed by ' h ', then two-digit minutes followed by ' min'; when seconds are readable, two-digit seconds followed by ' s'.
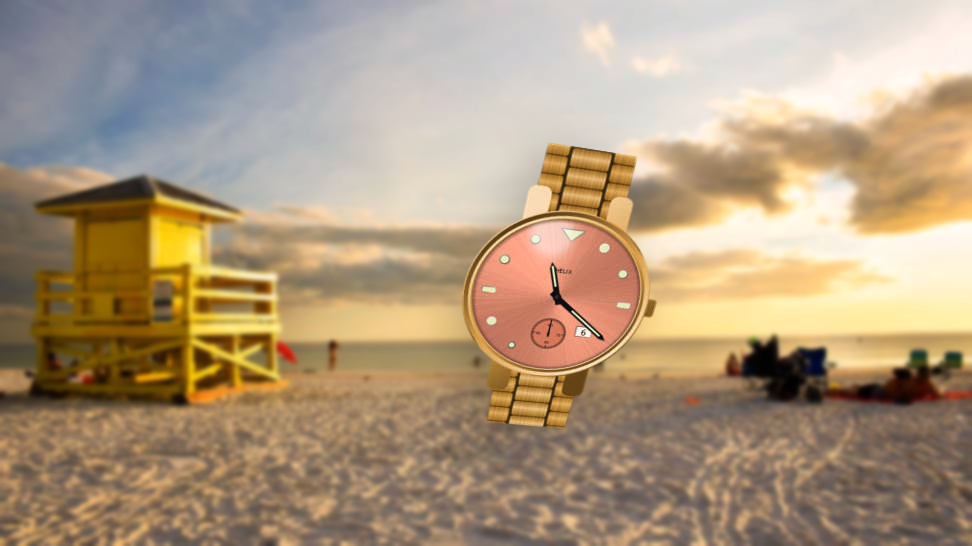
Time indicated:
11 h 21 min
